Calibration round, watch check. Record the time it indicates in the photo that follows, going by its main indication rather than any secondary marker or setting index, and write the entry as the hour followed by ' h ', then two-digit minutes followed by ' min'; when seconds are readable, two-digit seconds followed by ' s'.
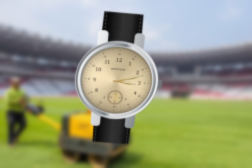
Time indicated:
3 h 12 min
